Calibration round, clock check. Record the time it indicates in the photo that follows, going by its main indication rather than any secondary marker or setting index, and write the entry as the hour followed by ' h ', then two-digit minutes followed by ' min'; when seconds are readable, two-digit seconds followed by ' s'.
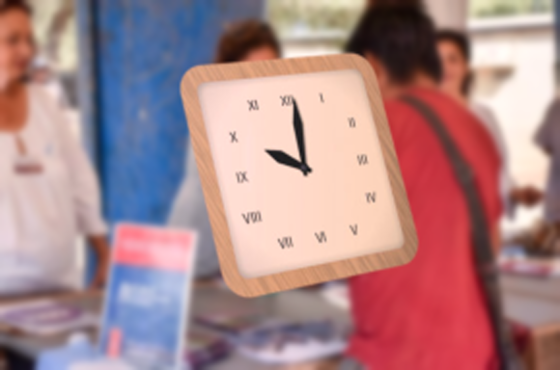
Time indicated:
10 h 01 min
